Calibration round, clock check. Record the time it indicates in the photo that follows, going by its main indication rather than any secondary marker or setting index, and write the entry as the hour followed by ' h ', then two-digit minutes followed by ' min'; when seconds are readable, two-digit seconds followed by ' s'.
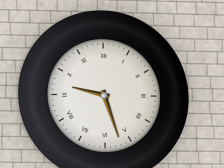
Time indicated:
9 h 27 min
